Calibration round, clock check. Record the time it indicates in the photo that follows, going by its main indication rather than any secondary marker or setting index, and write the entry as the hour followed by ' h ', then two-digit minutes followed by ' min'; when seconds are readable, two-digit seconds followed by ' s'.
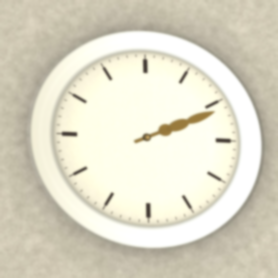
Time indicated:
2 h 11 min
